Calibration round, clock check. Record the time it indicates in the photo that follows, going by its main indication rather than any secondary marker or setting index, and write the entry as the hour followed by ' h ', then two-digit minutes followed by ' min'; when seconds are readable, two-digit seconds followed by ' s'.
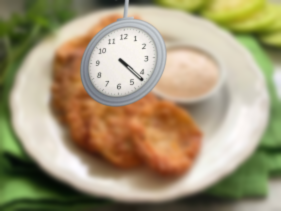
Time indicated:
4 h 22 min
